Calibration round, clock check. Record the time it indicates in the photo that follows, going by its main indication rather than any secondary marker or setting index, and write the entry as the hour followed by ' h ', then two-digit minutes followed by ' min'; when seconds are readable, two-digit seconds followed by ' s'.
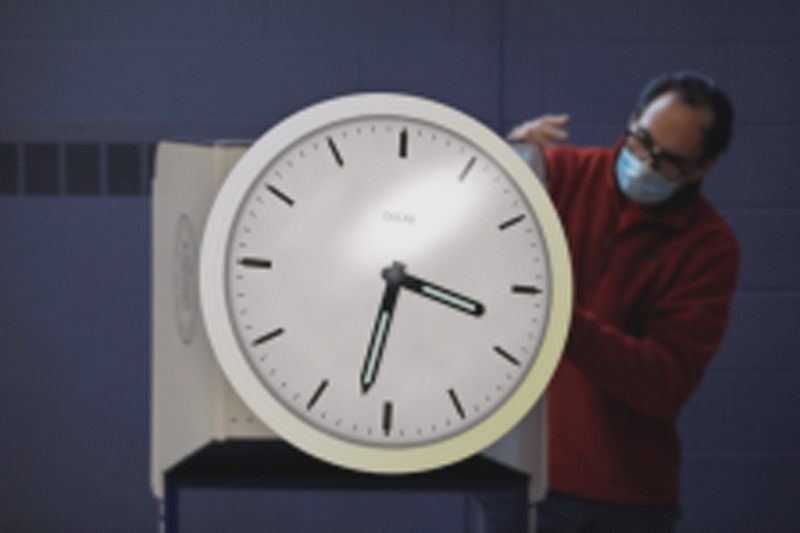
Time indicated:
3 h 32 min
